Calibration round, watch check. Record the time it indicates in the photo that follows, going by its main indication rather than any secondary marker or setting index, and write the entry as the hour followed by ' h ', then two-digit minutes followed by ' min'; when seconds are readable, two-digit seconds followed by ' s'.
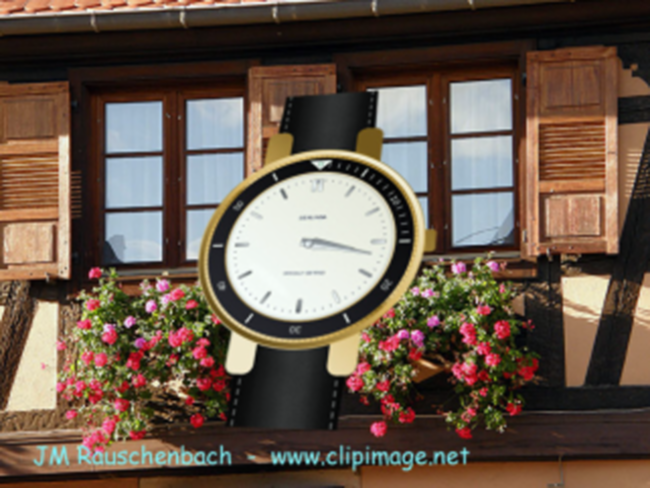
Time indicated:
3 h 17 min
